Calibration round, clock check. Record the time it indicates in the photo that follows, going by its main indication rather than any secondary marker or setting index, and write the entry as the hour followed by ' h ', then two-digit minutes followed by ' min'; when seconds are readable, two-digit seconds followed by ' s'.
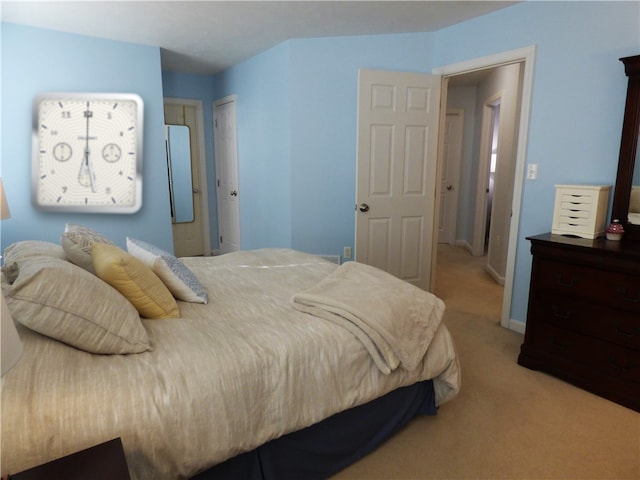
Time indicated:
6 h 28 min
